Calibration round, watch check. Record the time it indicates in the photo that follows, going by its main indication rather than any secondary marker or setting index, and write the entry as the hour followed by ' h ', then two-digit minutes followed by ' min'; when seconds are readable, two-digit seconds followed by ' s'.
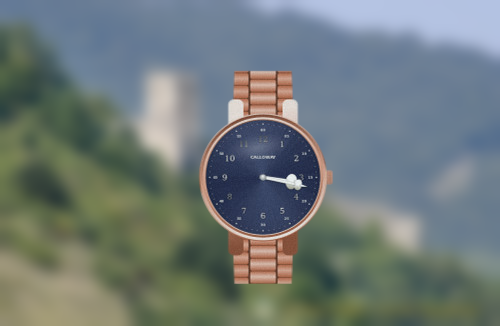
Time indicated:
3 h 17 min
